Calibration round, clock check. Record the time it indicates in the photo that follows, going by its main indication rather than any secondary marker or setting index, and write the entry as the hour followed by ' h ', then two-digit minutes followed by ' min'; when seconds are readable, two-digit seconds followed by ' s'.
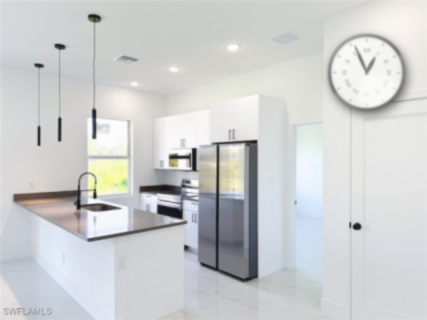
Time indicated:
12 h 56 min
